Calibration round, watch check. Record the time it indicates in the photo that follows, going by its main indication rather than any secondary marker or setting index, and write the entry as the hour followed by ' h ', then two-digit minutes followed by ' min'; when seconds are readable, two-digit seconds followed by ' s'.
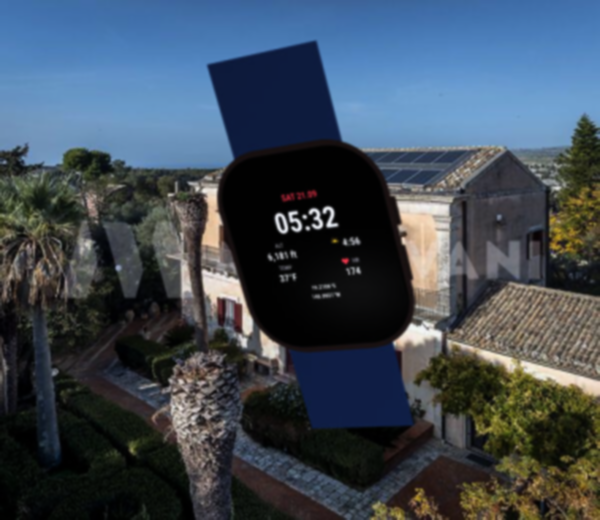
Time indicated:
5 h 32 min
